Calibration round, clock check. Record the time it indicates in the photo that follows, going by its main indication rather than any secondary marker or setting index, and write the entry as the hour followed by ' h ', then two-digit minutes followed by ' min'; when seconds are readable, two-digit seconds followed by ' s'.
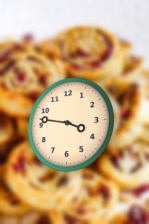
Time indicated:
3 h 47 min
